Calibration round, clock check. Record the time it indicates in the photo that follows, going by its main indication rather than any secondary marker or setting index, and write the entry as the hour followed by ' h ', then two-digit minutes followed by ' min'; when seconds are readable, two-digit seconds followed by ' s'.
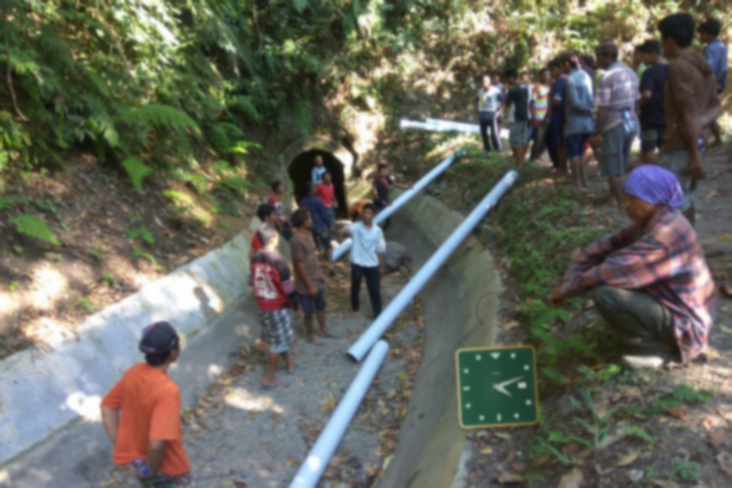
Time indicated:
4 h 12 min
